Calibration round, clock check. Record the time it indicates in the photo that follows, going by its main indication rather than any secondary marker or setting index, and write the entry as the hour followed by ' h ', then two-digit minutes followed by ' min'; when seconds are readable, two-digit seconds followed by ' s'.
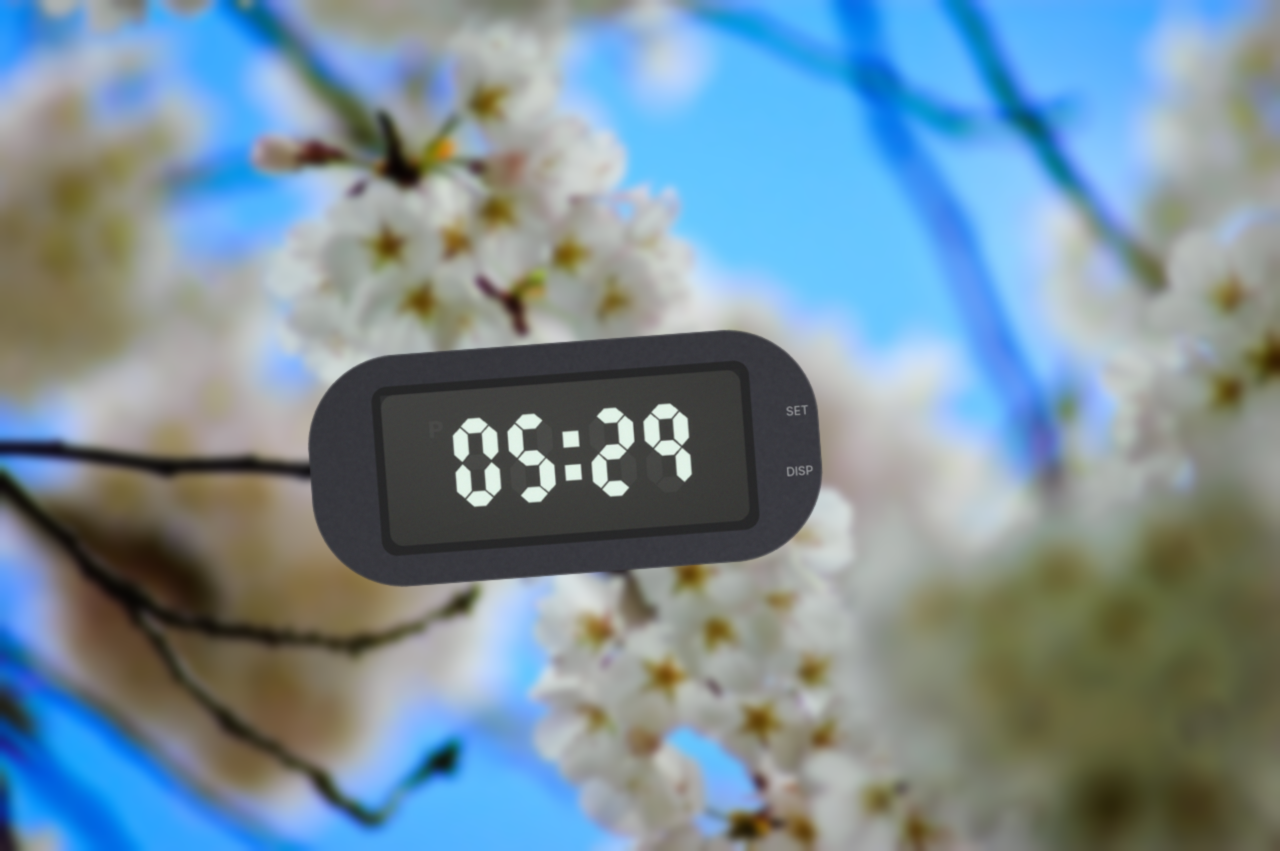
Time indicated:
5 h 29 min
